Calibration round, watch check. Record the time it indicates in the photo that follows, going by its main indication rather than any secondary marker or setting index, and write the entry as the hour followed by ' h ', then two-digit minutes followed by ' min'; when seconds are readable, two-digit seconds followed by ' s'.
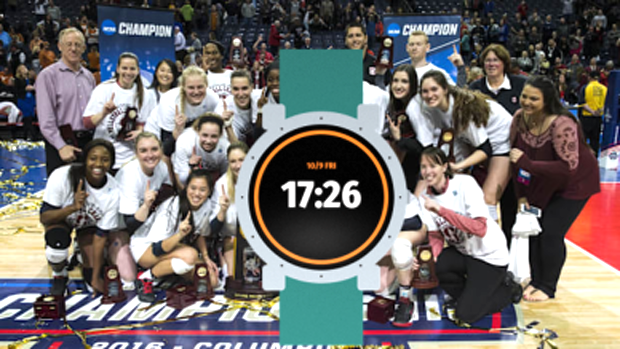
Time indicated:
17 h 26 min
